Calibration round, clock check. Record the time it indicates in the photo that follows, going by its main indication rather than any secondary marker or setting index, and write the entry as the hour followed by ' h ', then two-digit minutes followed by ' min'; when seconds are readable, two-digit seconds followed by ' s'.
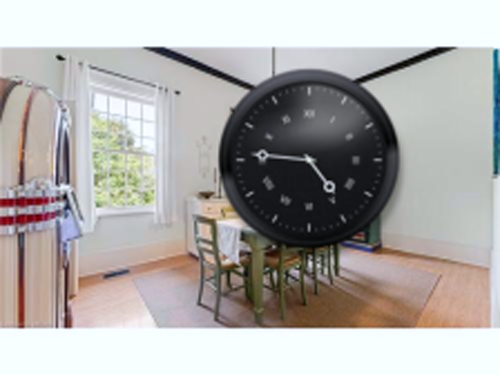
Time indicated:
4 h 46 min
